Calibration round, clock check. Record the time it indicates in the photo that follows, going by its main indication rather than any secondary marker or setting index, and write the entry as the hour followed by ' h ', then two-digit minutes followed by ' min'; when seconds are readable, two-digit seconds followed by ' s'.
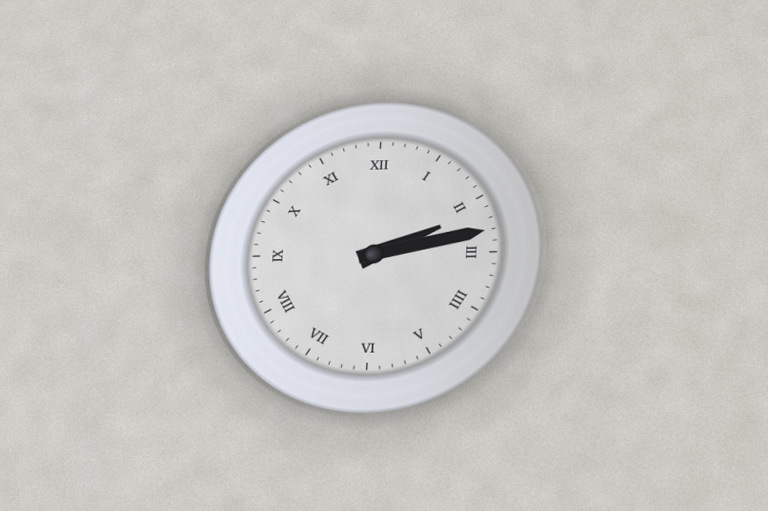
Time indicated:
2 h 13 min
